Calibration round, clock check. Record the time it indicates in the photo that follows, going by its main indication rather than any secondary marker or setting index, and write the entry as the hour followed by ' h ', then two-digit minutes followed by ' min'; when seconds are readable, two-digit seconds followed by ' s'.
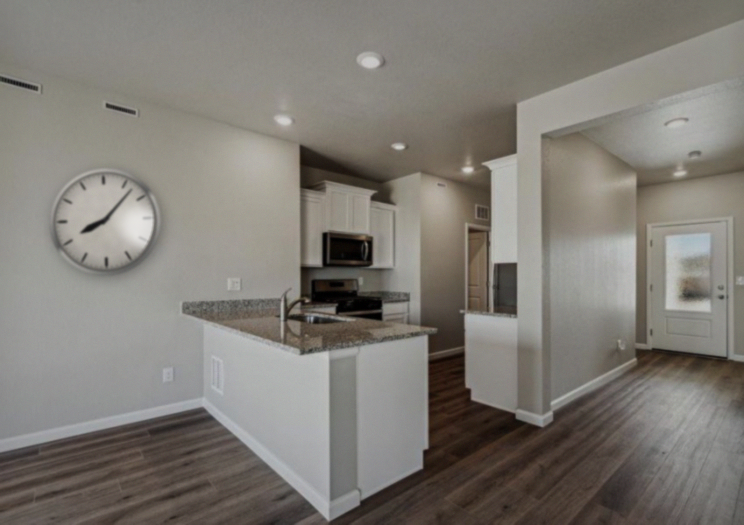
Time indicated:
8 h 07 min
